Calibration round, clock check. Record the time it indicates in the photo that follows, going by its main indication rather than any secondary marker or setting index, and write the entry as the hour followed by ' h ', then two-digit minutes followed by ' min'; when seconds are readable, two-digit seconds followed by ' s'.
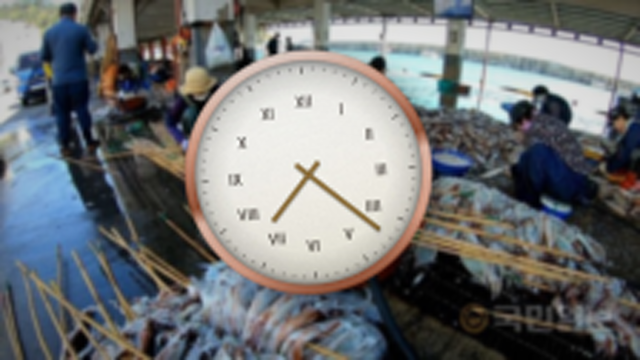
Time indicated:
7 h 22 min
